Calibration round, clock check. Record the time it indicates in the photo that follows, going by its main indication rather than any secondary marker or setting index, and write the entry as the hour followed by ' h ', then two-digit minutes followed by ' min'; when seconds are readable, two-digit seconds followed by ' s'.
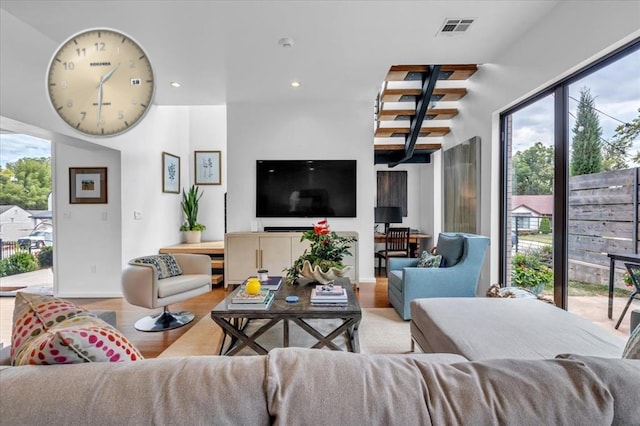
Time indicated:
1 h 31 min
